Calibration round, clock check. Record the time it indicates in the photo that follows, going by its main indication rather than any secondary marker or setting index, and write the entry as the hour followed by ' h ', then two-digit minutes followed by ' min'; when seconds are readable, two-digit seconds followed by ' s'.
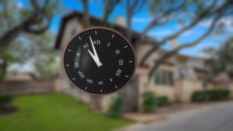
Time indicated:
10 h 58 min
